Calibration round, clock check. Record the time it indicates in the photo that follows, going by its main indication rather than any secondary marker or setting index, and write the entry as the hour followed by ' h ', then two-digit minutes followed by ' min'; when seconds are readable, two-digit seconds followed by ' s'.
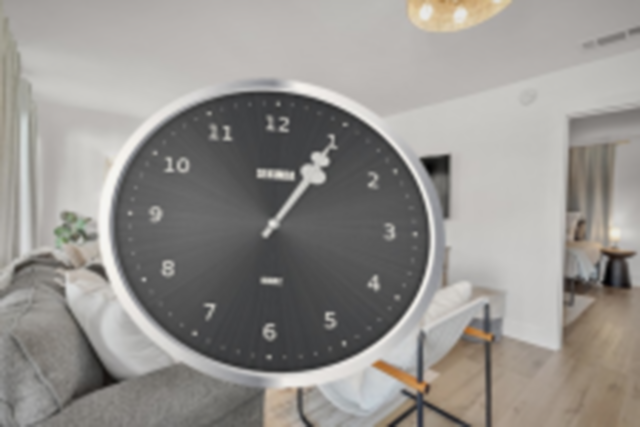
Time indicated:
1 h 05 min
